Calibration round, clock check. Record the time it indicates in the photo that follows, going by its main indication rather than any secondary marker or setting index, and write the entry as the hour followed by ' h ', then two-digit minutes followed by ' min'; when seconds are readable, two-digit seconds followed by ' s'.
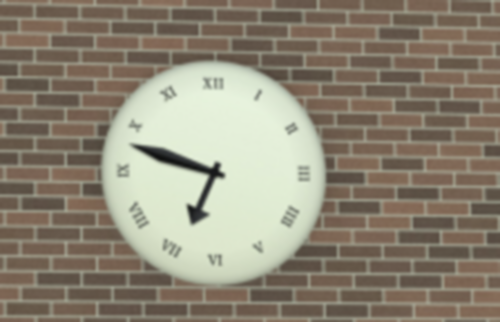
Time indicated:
6 h 48 min
